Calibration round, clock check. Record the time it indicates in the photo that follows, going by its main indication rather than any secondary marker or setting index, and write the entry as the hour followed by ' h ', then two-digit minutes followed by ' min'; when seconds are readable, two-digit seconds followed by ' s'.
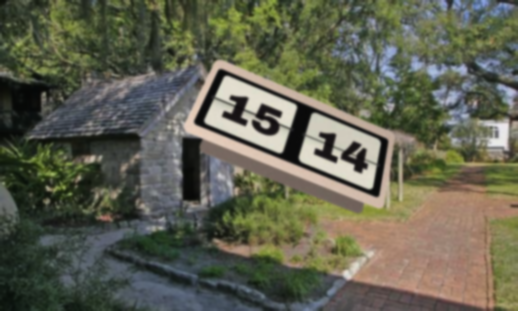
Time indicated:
15 h 14 min
